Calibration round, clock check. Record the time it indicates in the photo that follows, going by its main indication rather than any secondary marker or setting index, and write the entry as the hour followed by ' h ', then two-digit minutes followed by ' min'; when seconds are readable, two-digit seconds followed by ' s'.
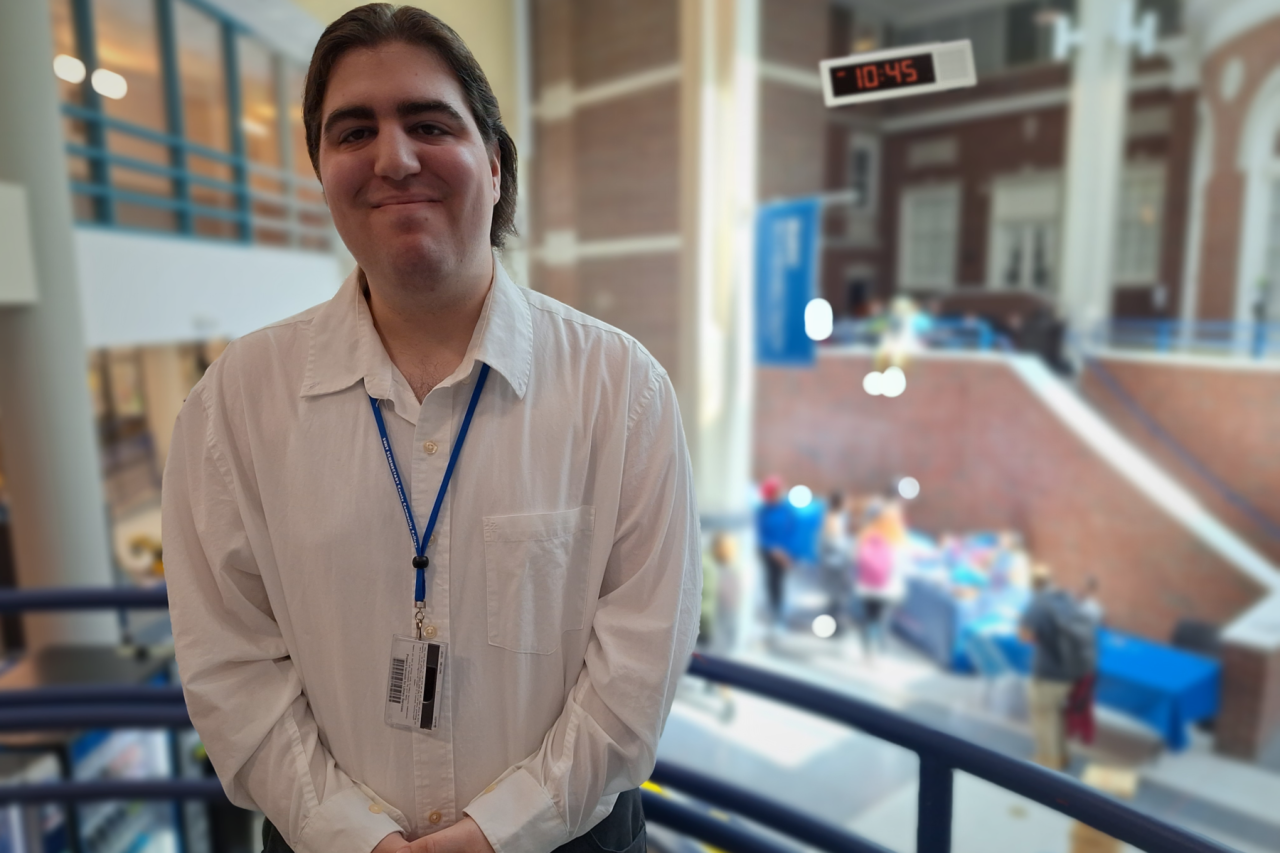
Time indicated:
10 h 45 min
